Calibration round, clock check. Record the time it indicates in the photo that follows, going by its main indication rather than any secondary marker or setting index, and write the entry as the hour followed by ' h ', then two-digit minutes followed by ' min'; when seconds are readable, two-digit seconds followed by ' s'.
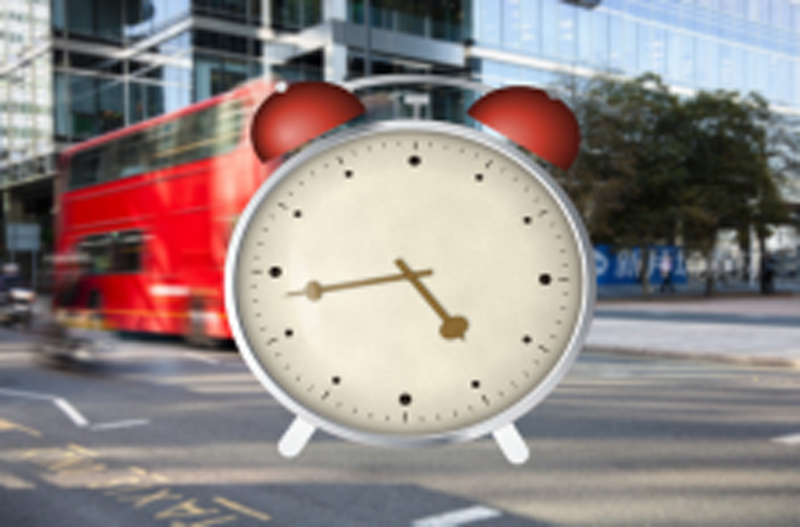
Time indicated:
4 h 43 min
